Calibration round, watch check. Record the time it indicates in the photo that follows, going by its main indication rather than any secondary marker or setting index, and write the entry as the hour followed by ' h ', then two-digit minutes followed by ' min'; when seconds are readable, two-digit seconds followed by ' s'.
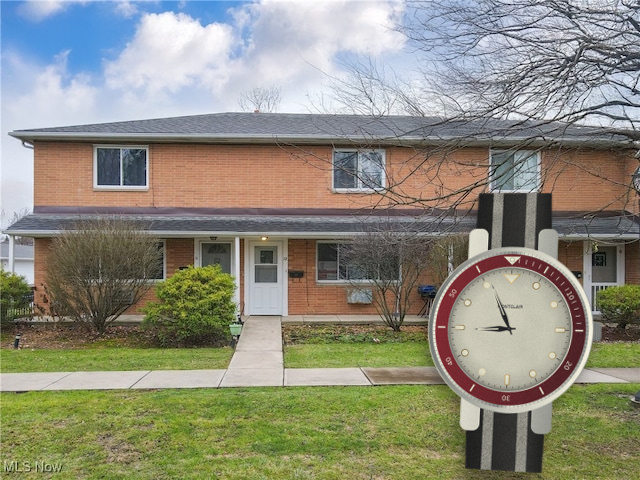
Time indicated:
8 h 56 min
